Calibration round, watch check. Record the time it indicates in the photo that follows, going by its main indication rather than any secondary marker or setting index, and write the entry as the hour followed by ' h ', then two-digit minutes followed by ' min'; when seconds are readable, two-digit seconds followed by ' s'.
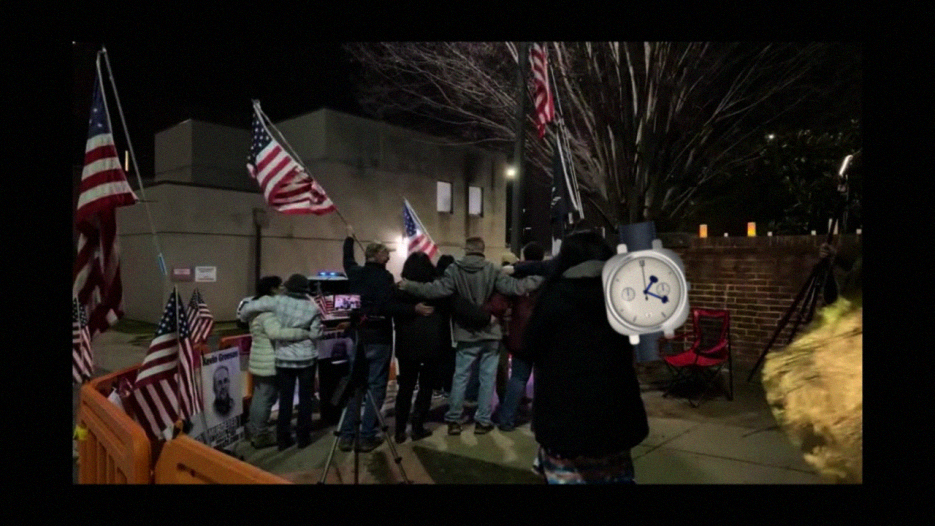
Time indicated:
1 h 20 min
